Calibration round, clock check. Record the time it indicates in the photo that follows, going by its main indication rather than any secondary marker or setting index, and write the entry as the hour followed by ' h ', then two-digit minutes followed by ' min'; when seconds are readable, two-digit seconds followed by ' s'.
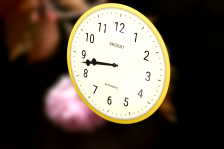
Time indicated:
8 h 43 min
